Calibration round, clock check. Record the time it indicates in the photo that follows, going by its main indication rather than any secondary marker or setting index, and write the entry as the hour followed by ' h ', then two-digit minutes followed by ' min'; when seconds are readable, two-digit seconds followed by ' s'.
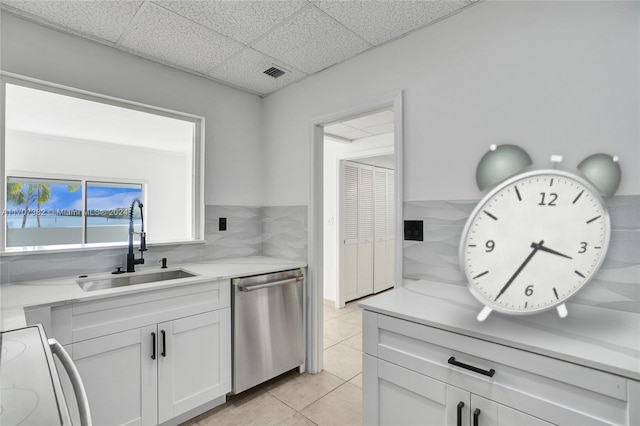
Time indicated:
3 h 35 min
